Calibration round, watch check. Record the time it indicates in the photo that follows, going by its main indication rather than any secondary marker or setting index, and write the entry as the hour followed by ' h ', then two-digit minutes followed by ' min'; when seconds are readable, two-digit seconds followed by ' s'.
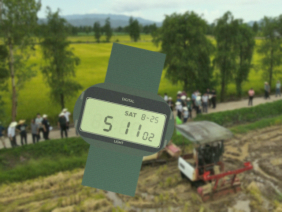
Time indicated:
5 h 11 min
